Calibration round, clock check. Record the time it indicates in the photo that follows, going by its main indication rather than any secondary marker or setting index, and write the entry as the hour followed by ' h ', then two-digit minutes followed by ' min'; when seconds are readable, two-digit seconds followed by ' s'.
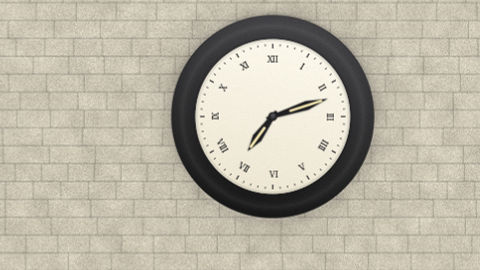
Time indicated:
7 h 12 min
